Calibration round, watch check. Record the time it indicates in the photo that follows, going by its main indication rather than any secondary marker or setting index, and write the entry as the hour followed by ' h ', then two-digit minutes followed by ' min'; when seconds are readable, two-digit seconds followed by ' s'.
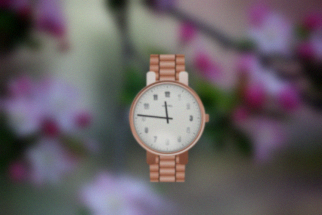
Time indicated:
11 h 46 min
